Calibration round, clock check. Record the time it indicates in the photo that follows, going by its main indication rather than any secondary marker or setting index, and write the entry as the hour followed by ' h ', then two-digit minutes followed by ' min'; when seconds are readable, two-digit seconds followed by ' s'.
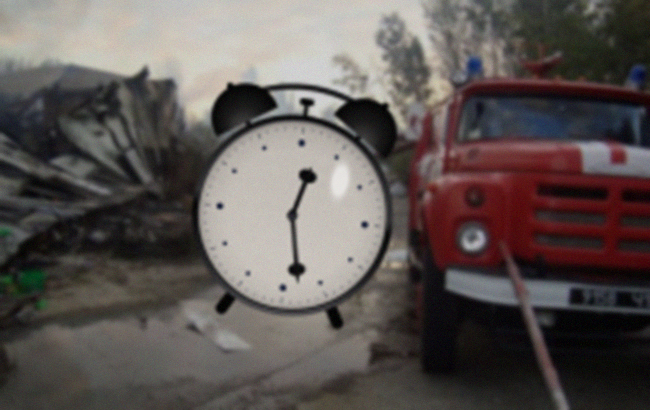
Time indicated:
12 h 28 min
